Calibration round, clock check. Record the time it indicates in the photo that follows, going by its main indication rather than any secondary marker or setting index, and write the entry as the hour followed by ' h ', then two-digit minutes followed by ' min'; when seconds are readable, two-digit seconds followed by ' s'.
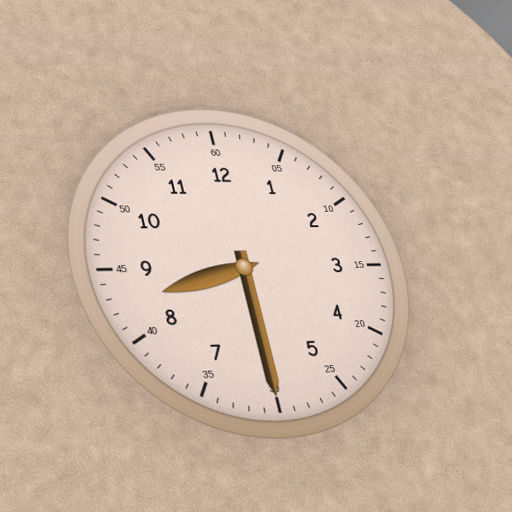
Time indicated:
8 h 30 min
